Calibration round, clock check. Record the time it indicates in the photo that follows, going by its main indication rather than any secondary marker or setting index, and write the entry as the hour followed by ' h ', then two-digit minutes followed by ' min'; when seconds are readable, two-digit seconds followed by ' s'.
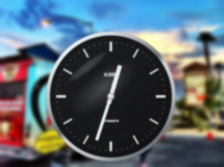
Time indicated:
12 h 33 min
